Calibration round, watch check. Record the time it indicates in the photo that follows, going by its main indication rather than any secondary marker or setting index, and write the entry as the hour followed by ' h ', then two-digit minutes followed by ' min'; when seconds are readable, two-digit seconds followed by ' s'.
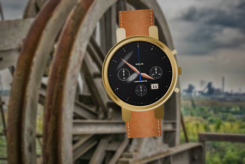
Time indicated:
3 h 52 min
